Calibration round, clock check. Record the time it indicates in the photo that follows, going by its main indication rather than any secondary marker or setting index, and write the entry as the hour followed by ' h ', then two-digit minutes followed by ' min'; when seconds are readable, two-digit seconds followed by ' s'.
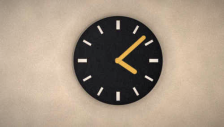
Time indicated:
4 h 08 min
